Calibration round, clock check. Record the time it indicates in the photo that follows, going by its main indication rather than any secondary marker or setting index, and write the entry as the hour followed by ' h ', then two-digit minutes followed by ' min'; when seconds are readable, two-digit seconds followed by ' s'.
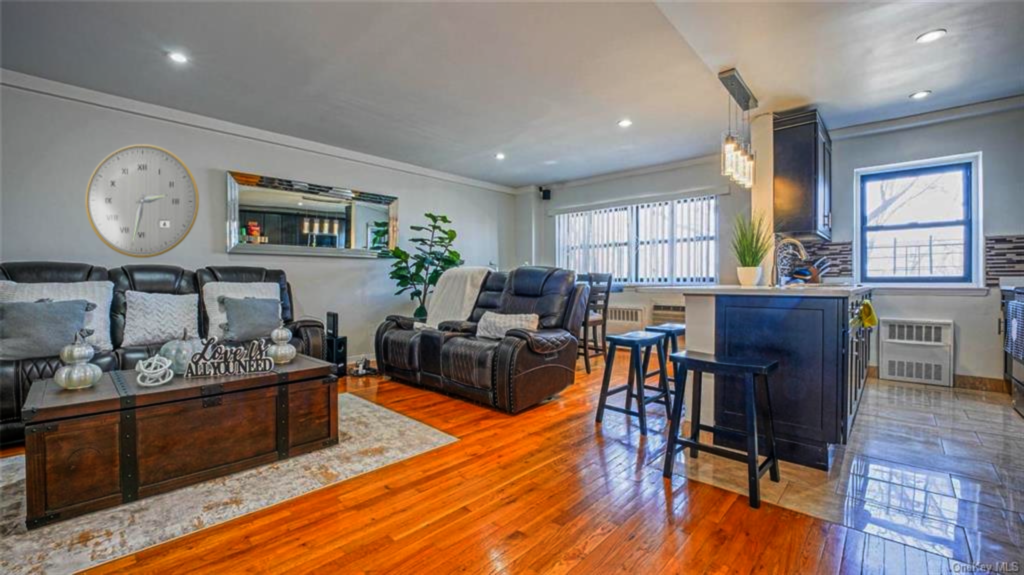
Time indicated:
2 h 32 min
